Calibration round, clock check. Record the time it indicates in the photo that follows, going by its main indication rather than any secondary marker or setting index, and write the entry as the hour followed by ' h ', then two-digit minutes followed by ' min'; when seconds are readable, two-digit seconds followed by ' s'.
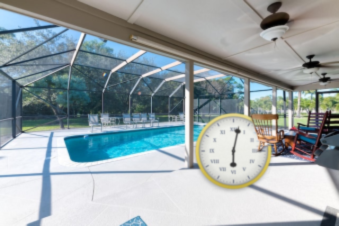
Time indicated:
6 h 02 min
